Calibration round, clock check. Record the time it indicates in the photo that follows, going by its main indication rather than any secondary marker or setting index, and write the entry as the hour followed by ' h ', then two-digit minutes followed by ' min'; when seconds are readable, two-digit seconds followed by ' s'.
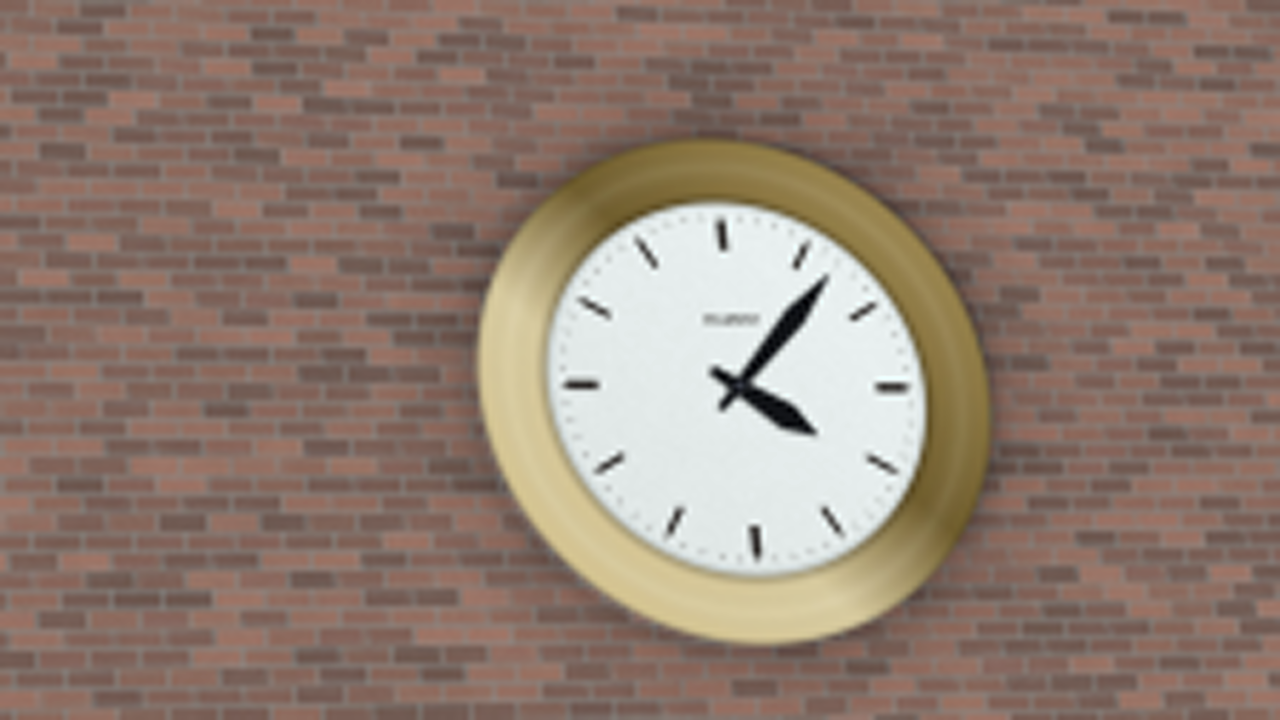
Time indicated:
4 h 07 min
